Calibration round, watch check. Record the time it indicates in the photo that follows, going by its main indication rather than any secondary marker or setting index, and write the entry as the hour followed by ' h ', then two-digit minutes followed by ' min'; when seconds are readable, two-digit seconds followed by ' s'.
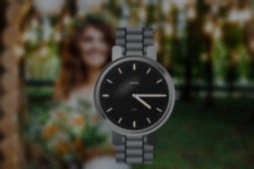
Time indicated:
4 h 15 min
